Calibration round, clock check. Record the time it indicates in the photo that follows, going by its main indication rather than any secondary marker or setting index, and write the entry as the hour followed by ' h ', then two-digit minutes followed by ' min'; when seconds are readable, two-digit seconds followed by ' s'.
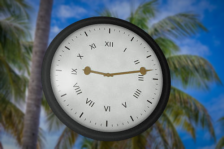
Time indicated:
9 h 13 min
